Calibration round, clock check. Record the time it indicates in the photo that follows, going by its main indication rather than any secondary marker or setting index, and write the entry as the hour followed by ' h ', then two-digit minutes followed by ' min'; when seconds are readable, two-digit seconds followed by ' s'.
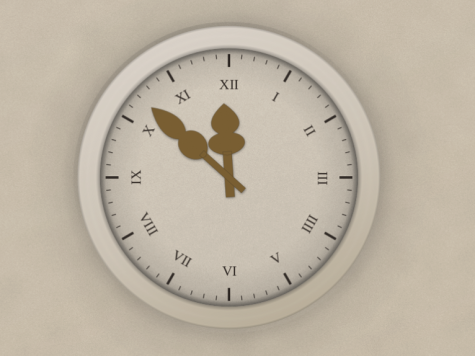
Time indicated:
11 h 52 min
